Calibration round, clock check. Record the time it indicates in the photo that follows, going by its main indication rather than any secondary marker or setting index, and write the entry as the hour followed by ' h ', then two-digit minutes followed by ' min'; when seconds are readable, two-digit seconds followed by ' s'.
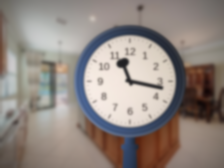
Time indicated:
11 h 17 min
